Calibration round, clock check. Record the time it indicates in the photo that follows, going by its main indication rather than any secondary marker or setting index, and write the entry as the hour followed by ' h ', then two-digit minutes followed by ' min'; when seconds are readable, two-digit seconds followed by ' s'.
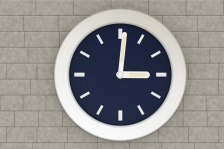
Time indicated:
3 h 01 min
